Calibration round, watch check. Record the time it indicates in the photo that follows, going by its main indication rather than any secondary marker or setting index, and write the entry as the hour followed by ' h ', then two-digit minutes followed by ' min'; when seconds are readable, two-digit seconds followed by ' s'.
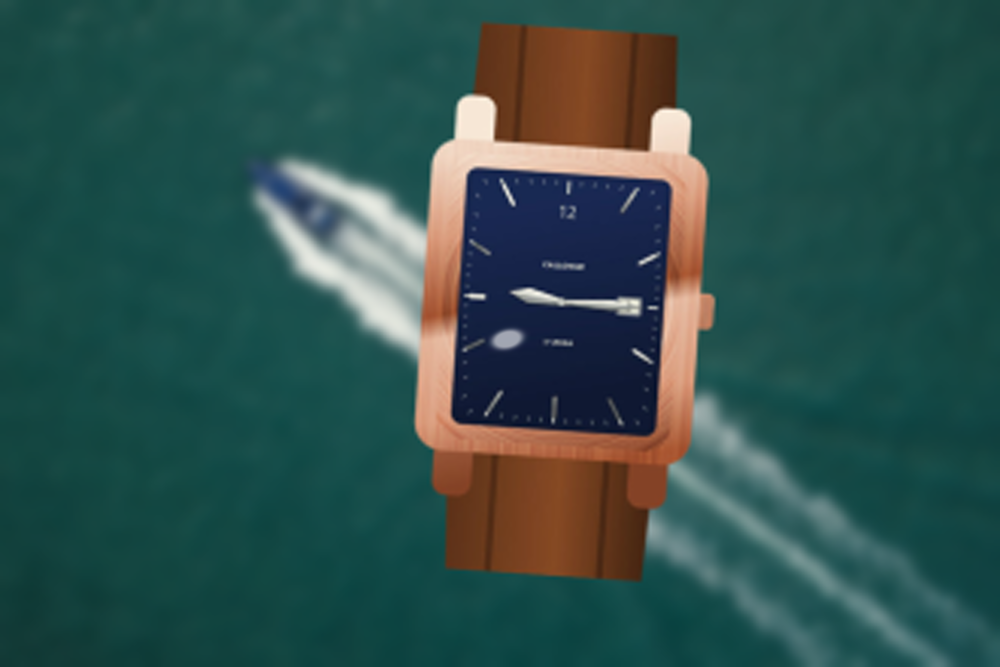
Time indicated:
9 h 15 min
